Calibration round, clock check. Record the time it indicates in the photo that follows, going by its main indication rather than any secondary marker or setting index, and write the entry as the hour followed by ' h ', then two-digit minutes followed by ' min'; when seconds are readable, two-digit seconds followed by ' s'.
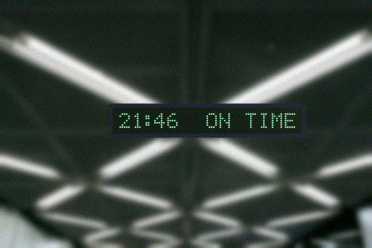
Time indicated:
21 h 46 min
